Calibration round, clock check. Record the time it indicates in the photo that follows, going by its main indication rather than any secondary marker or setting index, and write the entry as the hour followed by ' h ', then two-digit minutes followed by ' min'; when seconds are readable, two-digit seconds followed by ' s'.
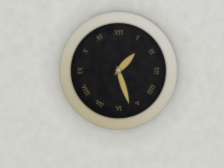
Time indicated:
1 h 27 min
